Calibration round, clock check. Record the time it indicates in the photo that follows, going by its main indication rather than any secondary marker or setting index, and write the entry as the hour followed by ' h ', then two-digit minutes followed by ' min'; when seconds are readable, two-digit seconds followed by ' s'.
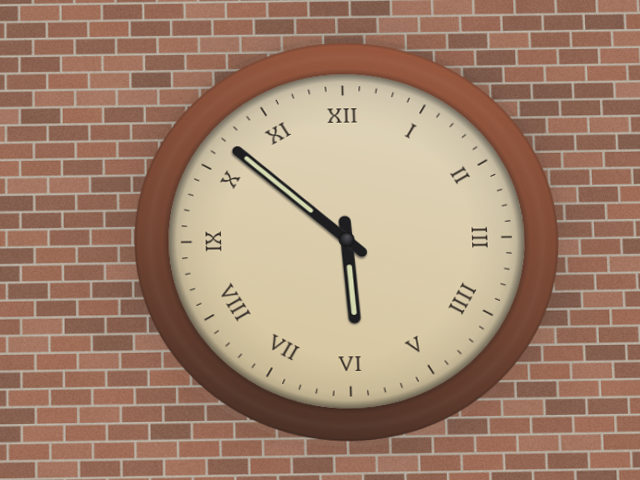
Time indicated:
5 h 52 min
